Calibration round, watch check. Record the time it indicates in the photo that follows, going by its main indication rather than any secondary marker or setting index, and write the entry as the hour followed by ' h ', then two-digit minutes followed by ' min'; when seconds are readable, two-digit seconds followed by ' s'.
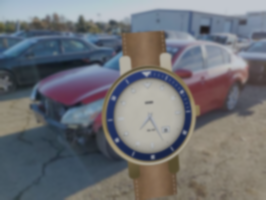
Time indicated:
7 h 26 min
